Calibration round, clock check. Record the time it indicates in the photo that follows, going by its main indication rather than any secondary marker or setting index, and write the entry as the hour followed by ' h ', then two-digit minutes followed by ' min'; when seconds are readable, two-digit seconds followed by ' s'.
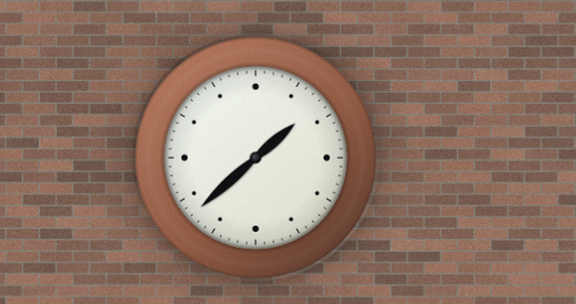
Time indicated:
1 h 38 min
